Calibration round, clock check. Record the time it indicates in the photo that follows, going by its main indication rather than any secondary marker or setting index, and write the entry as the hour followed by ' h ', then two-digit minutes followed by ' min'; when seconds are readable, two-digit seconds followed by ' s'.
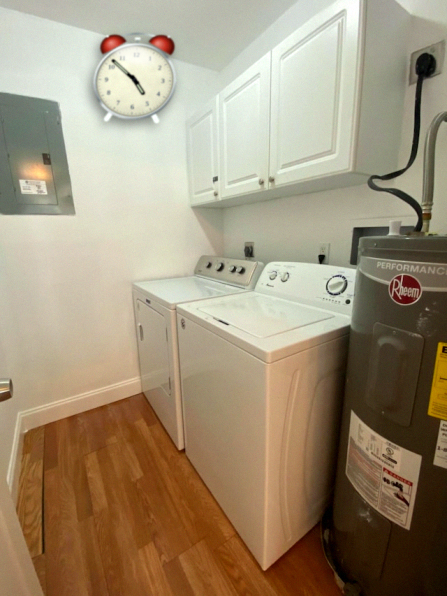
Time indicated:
4 h 52 min
